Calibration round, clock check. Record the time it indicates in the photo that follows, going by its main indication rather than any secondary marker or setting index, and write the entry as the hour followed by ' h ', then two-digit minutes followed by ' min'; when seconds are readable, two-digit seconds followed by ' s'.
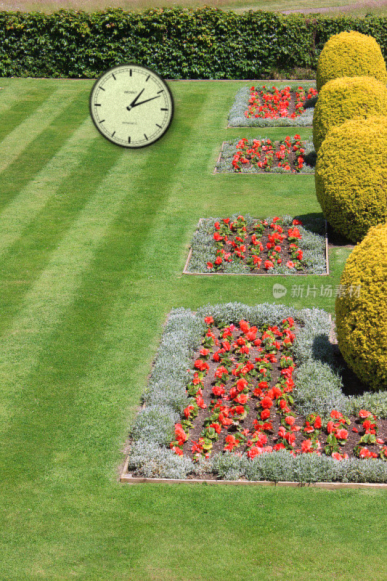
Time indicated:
1 h 11 min
